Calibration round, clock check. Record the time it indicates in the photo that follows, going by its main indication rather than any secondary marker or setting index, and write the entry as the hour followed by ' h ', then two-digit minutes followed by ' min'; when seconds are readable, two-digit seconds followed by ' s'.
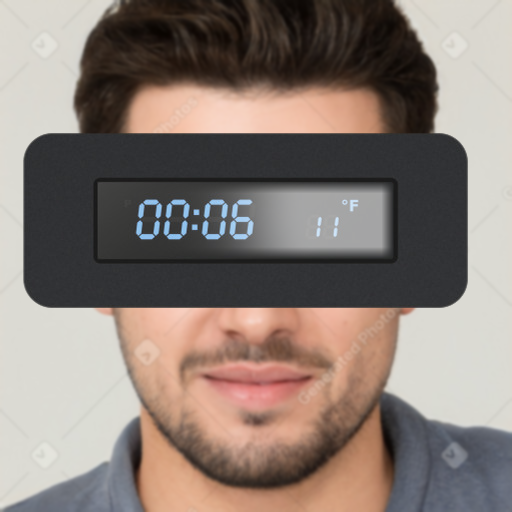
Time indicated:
0 h 06 min
